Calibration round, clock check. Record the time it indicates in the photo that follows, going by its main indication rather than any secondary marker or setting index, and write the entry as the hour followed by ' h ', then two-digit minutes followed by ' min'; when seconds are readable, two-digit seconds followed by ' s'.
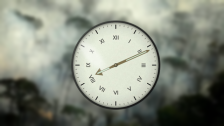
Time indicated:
8 h 11 min
